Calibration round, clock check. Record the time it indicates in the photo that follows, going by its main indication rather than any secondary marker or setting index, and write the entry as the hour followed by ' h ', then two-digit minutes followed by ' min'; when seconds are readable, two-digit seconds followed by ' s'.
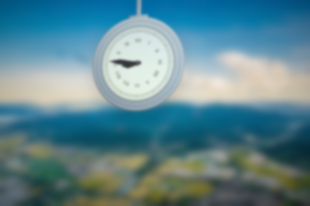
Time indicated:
8 h 46 min
